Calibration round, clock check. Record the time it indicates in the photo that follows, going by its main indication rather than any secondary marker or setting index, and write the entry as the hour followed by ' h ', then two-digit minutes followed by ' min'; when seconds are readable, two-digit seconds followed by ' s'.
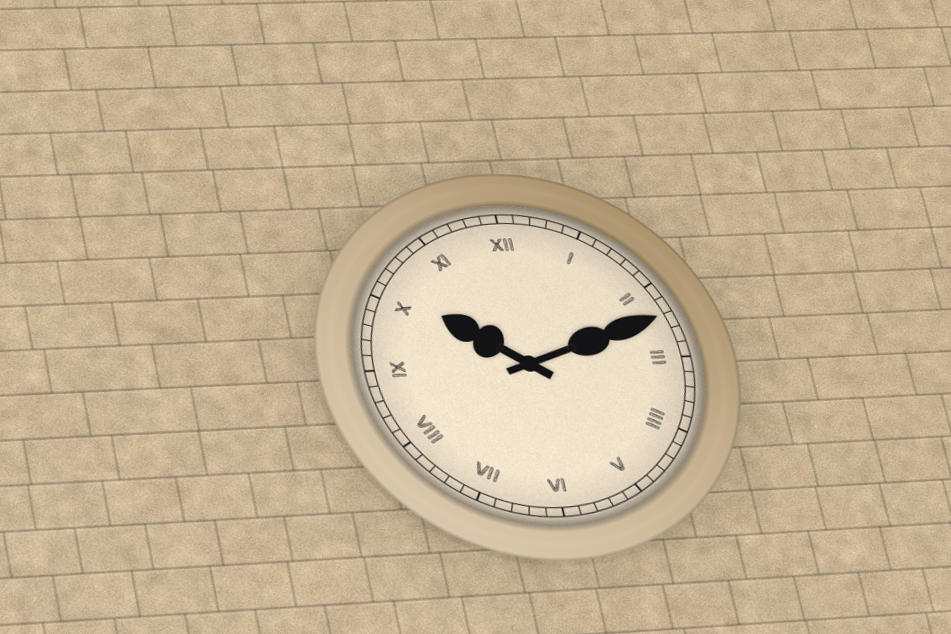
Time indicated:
10 h 12 min
